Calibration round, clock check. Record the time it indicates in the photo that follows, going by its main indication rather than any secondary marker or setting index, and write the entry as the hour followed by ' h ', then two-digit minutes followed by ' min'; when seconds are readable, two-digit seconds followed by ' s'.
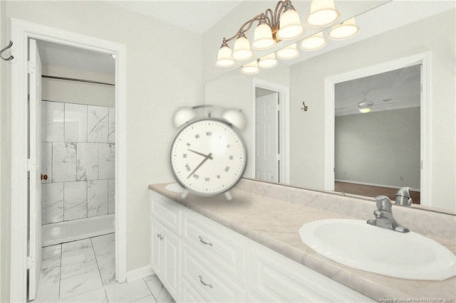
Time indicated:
9 h 37 min
